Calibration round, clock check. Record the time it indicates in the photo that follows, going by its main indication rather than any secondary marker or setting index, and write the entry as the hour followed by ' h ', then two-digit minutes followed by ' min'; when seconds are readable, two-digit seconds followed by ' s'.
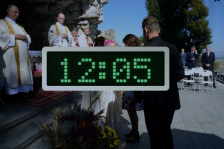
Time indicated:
12 h 05 min
